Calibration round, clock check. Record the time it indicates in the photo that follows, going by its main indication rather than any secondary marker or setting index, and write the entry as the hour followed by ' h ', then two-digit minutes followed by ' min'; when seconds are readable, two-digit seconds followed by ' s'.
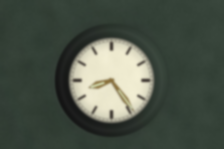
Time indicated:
8 h 24 min
